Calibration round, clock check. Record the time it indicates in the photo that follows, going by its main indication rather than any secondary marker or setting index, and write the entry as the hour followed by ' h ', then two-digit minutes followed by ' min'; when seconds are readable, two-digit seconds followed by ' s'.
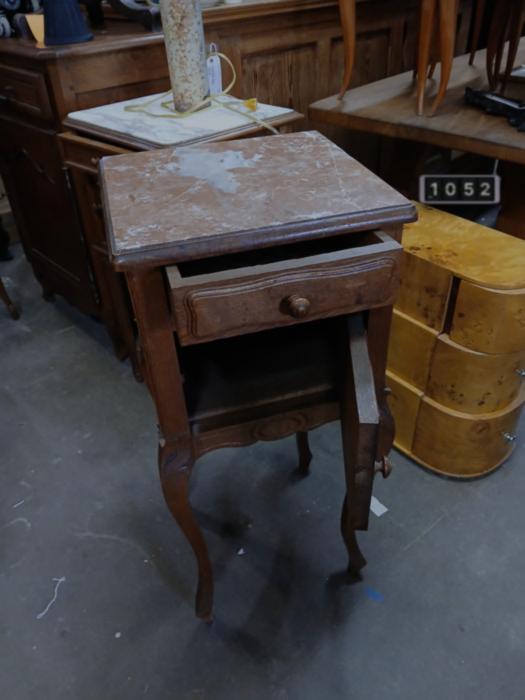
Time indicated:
10 h 52 min
